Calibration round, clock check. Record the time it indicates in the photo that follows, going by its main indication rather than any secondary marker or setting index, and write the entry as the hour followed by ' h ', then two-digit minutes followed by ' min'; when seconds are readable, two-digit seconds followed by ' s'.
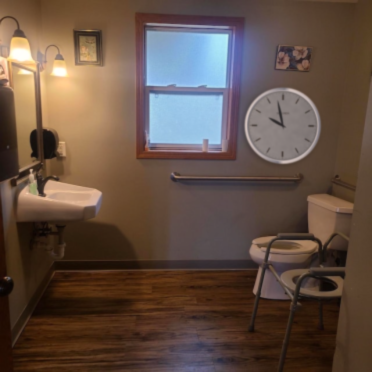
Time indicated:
9 h 58 min
